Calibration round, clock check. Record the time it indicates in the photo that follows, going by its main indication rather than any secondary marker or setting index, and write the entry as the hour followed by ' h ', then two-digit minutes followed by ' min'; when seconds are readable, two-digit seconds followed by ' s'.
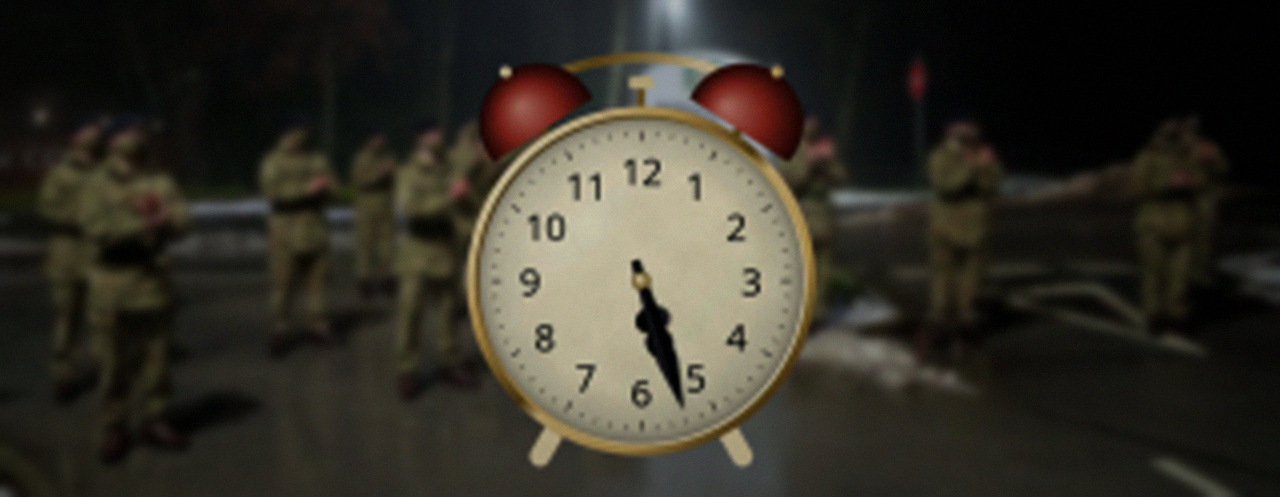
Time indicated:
5 h 27 min
